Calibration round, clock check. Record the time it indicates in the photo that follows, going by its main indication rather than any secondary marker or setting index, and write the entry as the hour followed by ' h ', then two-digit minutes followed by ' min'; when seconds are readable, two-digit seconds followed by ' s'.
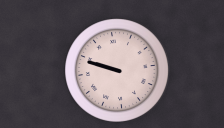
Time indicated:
9 h 49 min
